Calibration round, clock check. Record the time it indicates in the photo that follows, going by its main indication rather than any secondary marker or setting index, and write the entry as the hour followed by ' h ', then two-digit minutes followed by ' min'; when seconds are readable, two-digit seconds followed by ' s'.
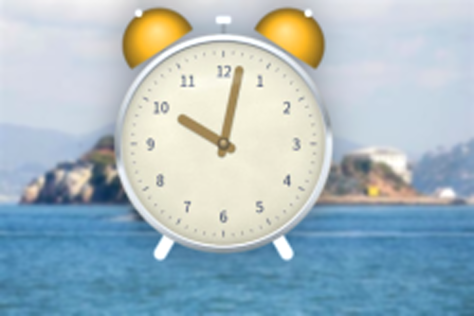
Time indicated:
10 h 02 min
